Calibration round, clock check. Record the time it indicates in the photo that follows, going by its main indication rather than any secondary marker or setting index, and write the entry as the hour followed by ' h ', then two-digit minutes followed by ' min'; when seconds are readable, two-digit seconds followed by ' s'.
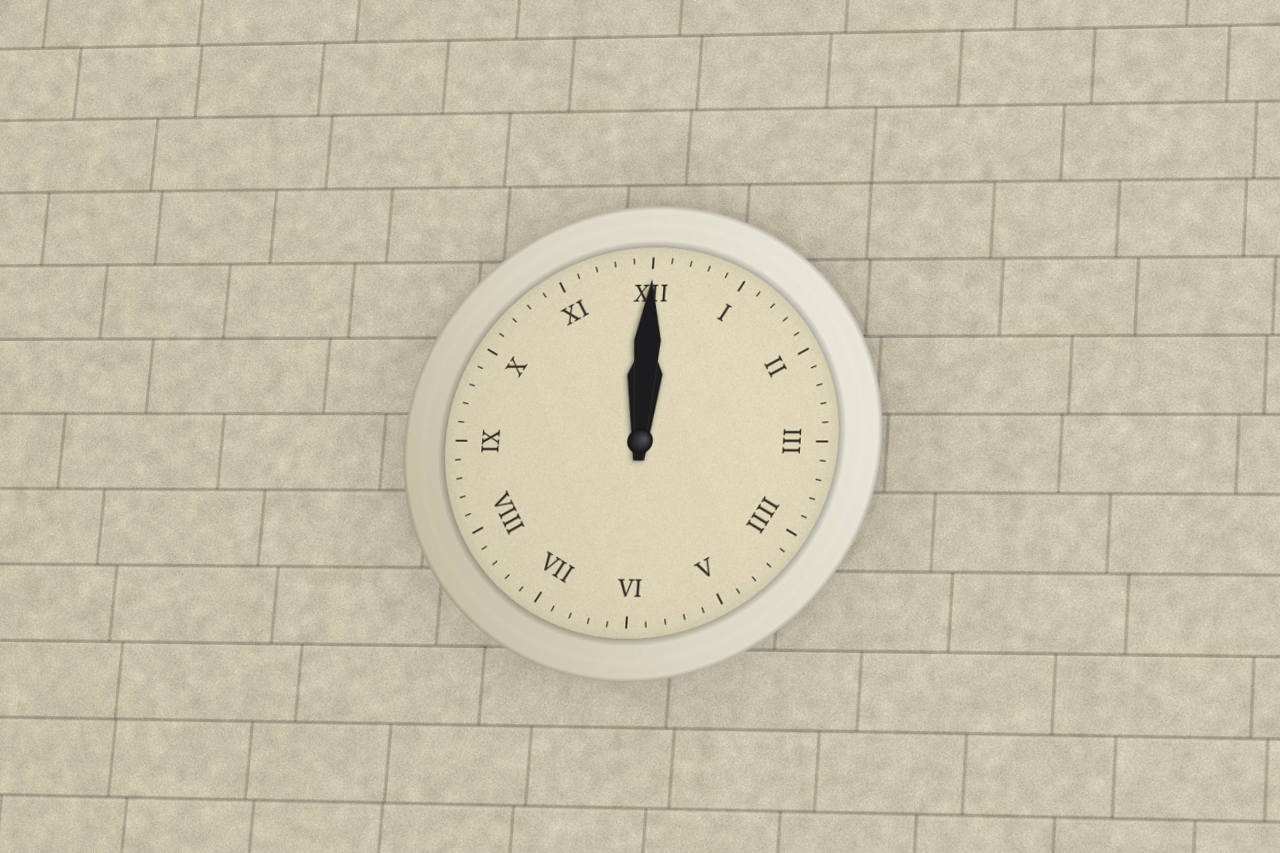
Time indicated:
12 h 00 min
